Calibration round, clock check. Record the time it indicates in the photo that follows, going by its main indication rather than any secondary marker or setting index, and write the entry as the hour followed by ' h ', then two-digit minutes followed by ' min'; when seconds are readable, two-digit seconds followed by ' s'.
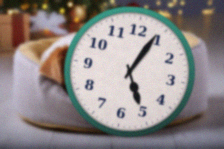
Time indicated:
5 h 04 min
